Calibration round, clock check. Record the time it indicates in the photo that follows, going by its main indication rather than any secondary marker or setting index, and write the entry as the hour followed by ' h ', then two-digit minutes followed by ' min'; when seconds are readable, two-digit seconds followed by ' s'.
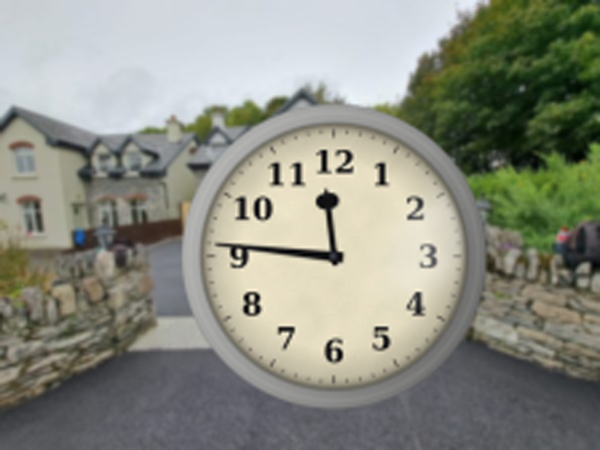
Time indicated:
11 h 46 min
